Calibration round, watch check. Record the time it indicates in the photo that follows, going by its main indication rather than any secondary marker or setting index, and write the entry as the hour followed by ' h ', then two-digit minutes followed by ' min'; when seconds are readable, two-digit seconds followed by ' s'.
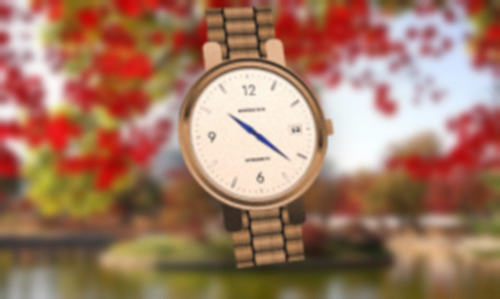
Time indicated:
10 h 22 min
